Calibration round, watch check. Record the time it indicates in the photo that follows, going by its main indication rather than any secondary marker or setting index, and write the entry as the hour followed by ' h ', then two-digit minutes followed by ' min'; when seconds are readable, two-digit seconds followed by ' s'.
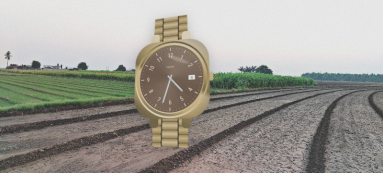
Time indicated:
4 h 33 min
